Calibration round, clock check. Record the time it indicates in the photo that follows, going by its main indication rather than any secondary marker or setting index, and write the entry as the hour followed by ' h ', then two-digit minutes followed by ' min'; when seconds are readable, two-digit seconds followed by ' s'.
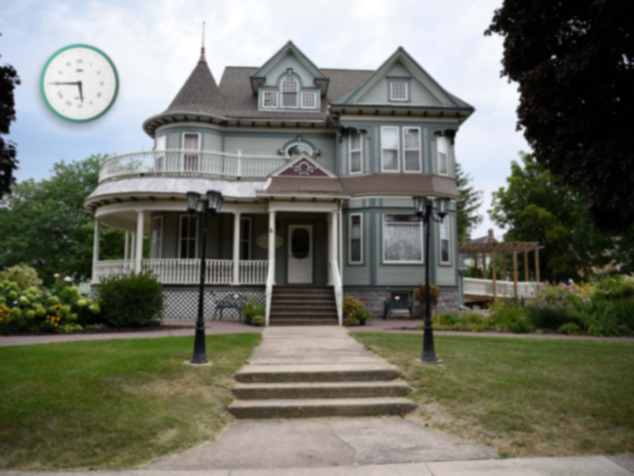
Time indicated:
5 h 45 min
